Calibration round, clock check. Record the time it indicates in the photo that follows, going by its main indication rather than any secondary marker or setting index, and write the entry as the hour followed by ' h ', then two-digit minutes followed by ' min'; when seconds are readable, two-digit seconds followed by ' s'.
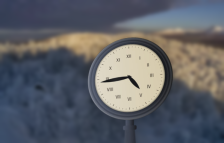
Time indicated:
4 h 44 min
